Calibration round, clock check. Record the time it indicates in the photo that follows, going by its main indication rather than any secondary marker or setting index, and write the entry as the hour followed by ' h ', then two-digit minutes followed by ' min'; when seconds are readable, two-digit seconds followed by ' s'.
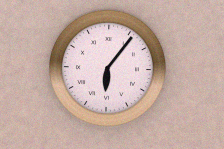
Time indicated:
6 h 06 min
